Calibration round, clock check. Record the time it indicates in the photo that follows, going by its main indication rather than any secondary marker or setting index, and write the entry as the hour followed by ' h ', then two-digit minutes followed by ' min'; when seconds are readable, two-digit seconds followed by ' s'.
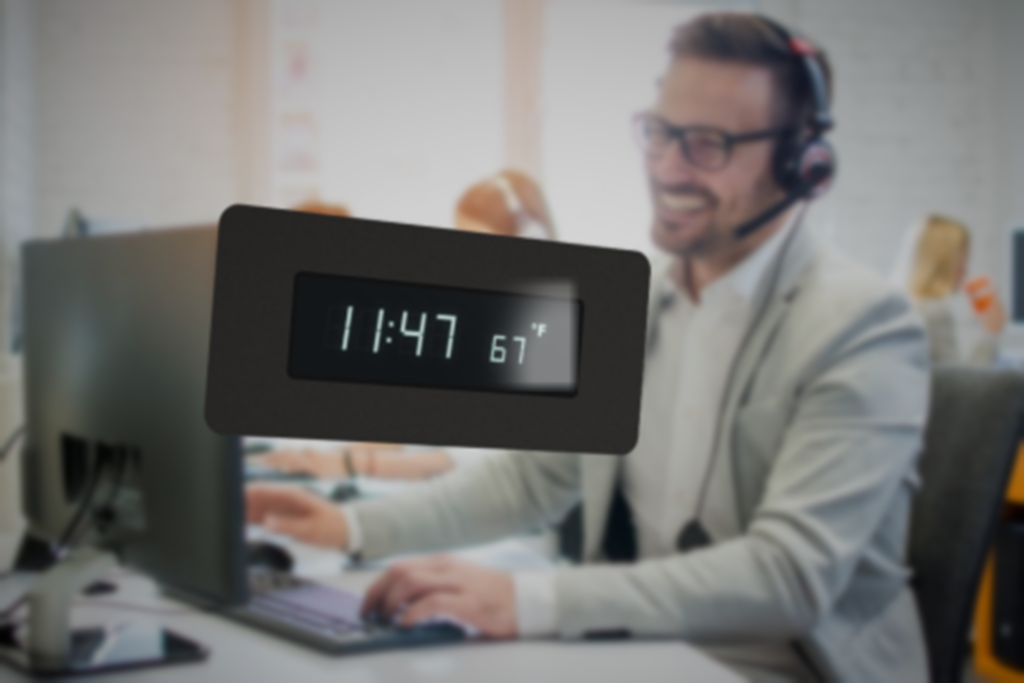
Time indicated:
11 h 47 min
